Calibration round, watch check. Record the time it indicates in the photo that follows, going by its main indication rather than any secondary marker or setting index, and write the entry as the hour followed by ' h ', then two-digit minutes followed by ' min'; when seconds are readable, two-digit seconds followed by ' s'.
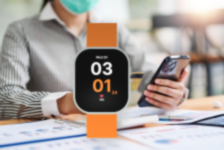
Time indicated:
3 h 01 min
